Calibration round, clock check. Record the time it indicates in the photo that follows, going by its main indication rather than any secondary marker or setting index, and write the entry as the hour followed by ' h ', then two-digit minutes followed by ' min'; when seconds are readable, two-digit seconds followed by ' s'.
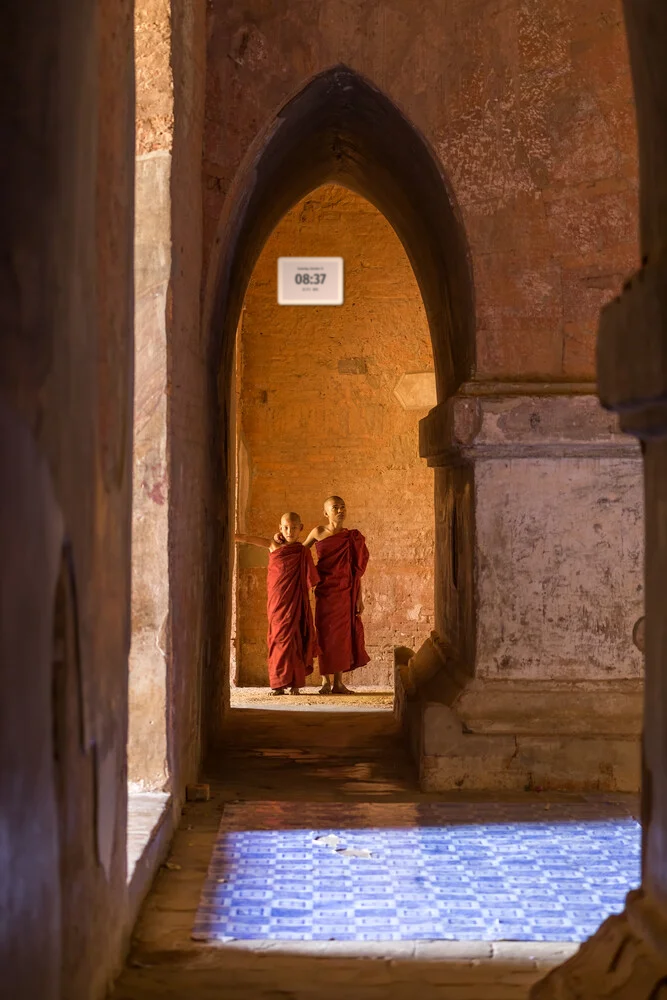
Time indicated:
8 h 37 min
